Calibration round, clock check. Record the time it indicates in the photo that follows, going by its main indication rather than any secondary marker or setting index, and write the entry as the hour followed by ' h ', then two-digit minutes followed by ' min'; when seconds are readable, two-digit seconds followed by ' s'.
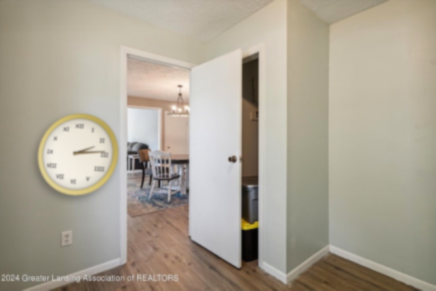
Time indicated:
2 h 14 min
